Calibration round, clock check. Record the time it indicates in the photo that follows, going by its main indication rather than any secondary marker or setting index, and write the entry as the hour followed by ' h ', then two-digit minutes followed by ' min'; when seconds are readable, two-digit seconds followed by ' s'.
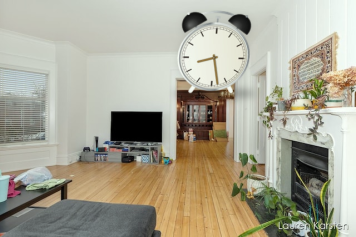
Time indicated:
8 h 28 min
